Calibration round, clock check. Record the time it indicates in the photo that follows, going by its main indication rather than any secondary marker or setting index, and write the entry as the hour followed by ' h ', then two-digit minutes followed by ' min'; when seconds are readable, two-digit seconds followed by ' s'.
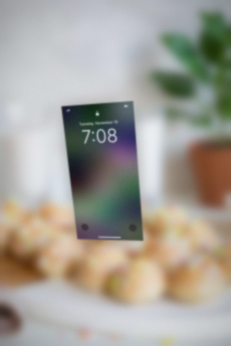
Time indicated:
7 h 08 min
